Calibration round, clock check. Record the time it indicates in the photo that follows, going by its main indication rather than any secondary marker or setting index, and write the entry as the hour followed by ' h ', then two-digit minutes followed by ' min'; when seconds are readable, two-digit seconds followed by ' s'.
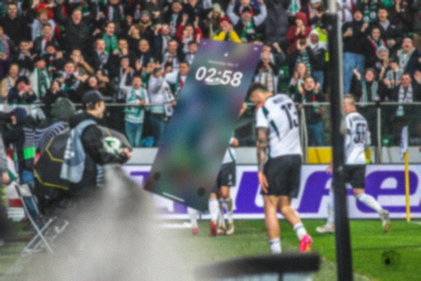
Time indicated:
2 h 58 min
